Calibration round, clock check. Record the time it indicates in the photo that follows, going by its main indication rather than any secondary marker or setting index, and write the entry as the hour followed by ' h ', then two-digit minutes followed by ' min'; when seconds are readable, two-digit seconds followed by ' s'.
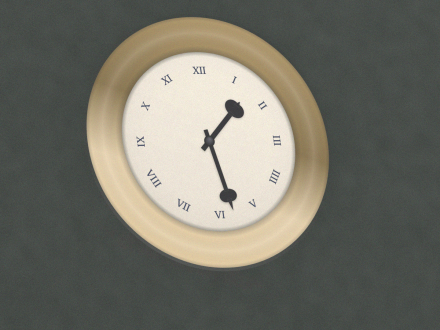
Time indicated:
1 h 28 min
